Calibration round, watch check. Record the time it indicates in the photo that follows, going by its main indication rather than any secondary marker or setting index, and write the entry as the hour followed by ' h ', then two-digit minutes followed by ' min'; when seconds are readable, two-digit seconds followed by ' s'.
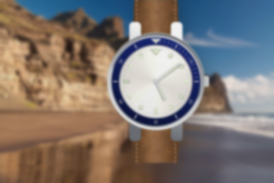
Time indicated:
5 h 09 min
